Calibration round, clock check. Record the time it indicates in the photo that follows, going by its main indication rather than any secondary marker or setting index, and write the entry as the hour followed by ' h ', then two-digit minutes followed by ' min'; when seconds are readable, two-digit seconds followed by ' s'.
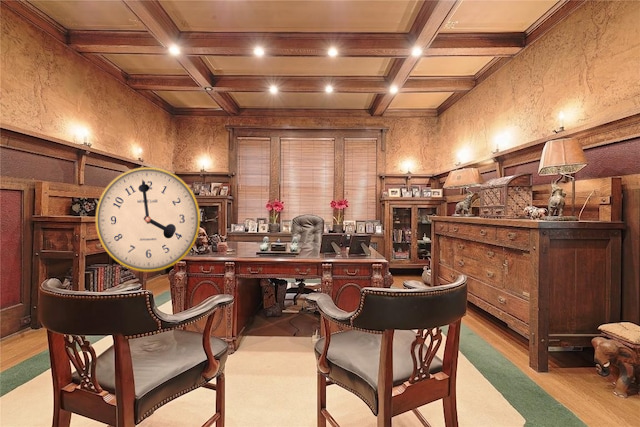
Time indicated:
3 h 59 min
